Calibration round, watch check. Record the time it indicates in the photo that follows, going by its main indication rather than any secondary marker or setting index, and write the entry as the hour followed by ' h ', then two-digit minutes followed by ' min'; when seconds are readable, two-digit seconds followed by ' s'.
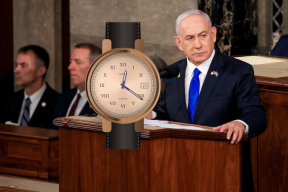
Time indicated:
12 h 21 min
